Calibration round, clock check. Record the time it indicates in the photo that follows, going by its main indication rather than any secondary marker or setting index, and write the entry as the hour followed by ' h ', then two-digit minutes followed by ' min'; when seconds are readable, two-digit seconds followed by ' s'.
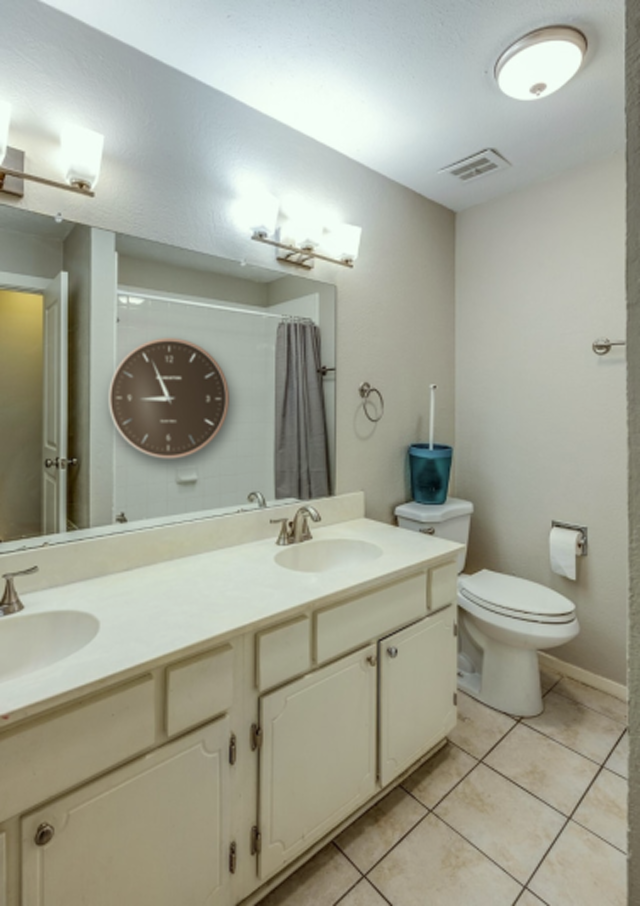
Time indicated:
8 h 56 min
